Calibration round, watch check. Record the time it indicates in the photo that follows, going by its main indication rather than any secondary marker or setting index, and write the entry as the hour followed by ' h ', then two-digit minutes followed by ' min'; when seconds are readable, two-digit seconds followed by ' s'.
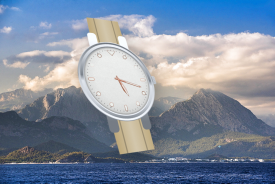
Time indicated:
5 h 18 min
